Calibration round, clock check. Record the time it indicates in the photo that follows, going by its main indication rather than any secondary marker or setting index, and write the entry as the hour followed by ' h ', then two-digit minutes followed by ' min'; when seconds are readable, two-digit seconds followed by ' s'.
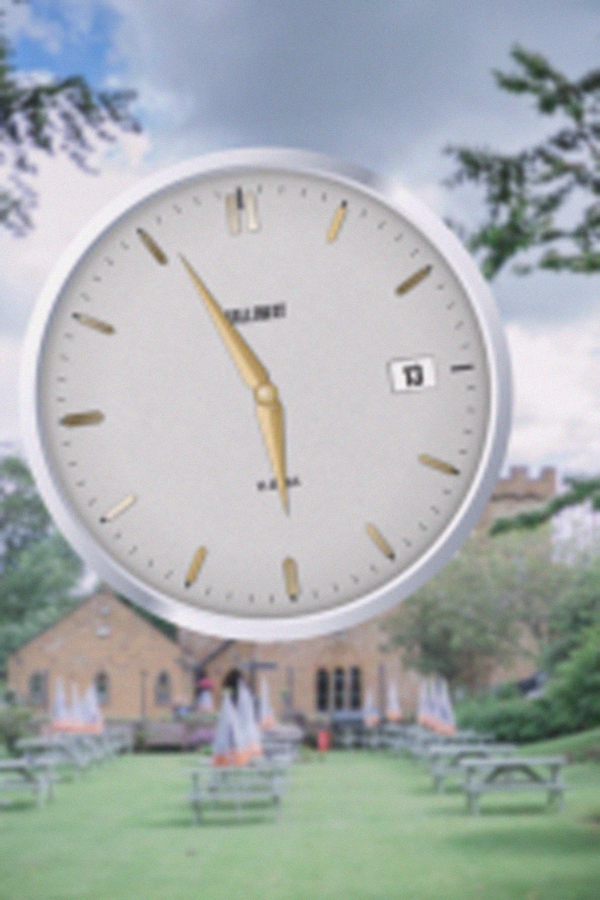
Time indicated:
5 h 56 min
